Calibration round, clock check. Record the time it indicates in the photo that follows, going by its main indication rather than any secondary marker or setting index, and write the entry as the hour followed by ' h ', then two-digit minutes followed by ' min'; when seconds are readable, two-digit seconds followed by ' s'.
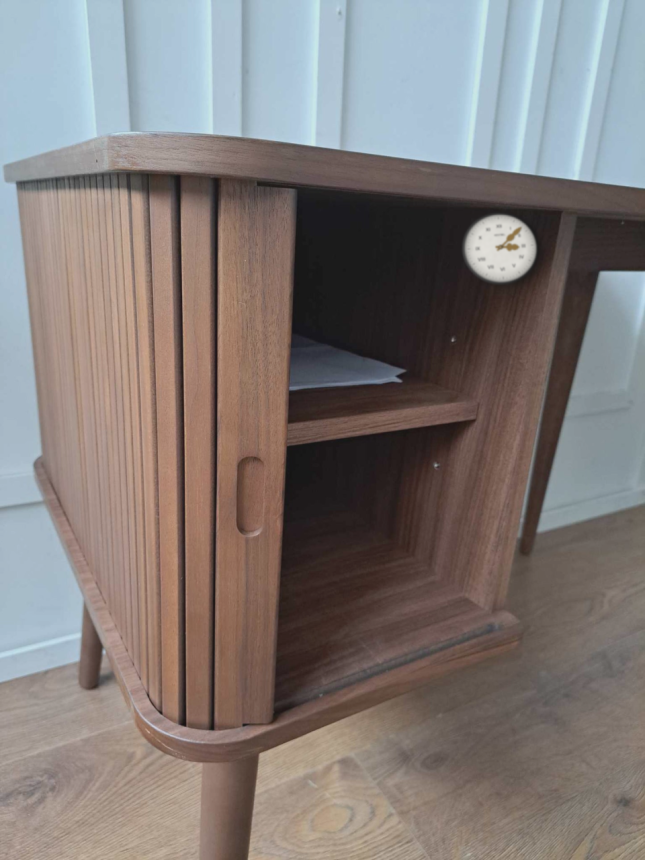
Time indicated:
3 h 08 min
